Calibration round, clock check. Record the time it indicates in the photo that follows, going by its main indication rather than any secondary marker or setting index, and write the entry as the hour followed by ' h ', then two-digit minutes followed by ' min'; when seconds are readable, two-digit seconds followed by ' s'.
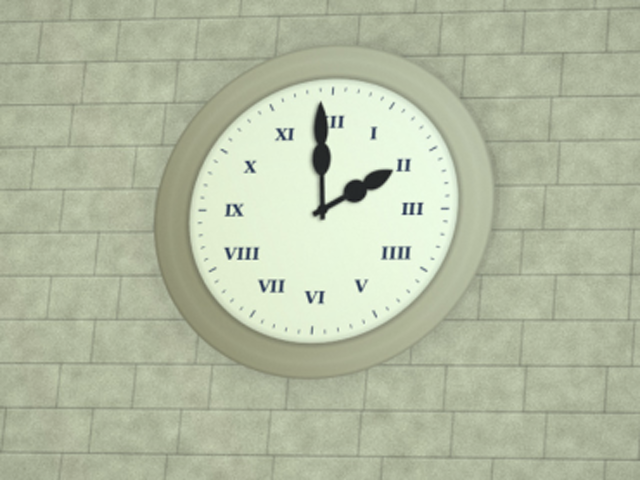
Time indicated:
1 h 59 min
